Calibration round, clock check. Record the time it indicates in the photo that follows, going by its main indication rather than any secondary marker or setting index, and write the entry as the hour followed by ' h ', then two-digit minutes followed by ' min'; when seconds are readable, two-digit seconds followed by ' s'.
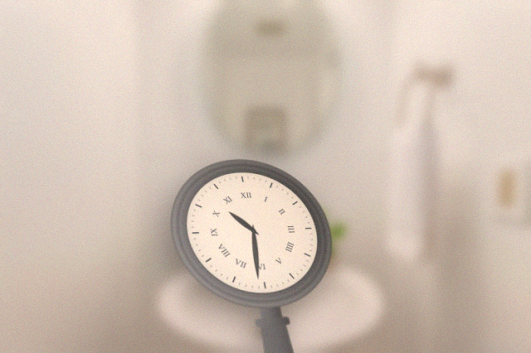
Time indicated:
10 h 31 min
